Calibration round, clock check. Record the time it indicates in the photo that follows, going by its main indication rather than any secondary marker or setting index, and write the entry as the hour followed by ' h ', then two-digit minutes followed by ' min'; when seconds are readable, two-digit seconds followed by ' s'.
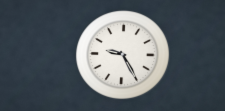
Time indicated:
9 h 25 min
